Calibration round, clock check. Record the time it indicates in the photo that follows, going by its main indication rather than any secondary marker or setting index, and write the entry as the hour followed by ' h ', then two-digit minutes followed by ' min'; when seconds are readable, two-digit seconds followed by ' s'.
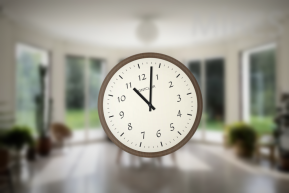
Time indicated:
11 h 03 min
